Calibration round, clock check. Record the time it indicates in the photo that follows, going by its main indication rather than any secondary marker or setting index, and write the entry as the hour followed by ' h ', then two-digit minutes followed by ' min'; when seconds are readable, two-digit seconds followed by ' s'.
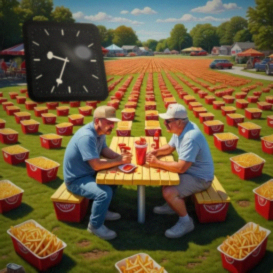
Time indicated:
9 h 34 min
